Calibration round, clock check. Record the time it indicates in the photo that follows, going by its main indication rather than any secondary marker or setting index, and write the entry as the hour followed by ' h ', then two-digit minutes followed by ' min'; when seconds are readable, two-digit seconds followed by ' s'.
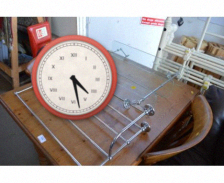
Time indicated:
4 h 28 min
